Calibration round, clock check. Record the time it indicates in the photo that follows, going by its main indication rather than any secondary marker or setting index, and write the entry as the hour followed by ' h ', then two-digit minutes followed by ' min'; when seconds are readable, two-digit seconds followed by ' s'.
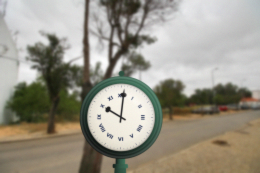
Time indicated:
10 h 01 min
